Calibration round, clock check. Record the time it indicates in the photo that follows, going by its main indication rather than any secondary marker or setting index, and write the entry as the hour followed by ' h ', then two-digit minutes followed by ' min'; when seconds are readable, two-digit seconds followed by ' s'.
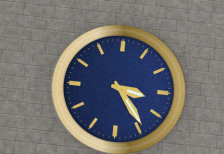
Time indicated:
3 h 24 min
